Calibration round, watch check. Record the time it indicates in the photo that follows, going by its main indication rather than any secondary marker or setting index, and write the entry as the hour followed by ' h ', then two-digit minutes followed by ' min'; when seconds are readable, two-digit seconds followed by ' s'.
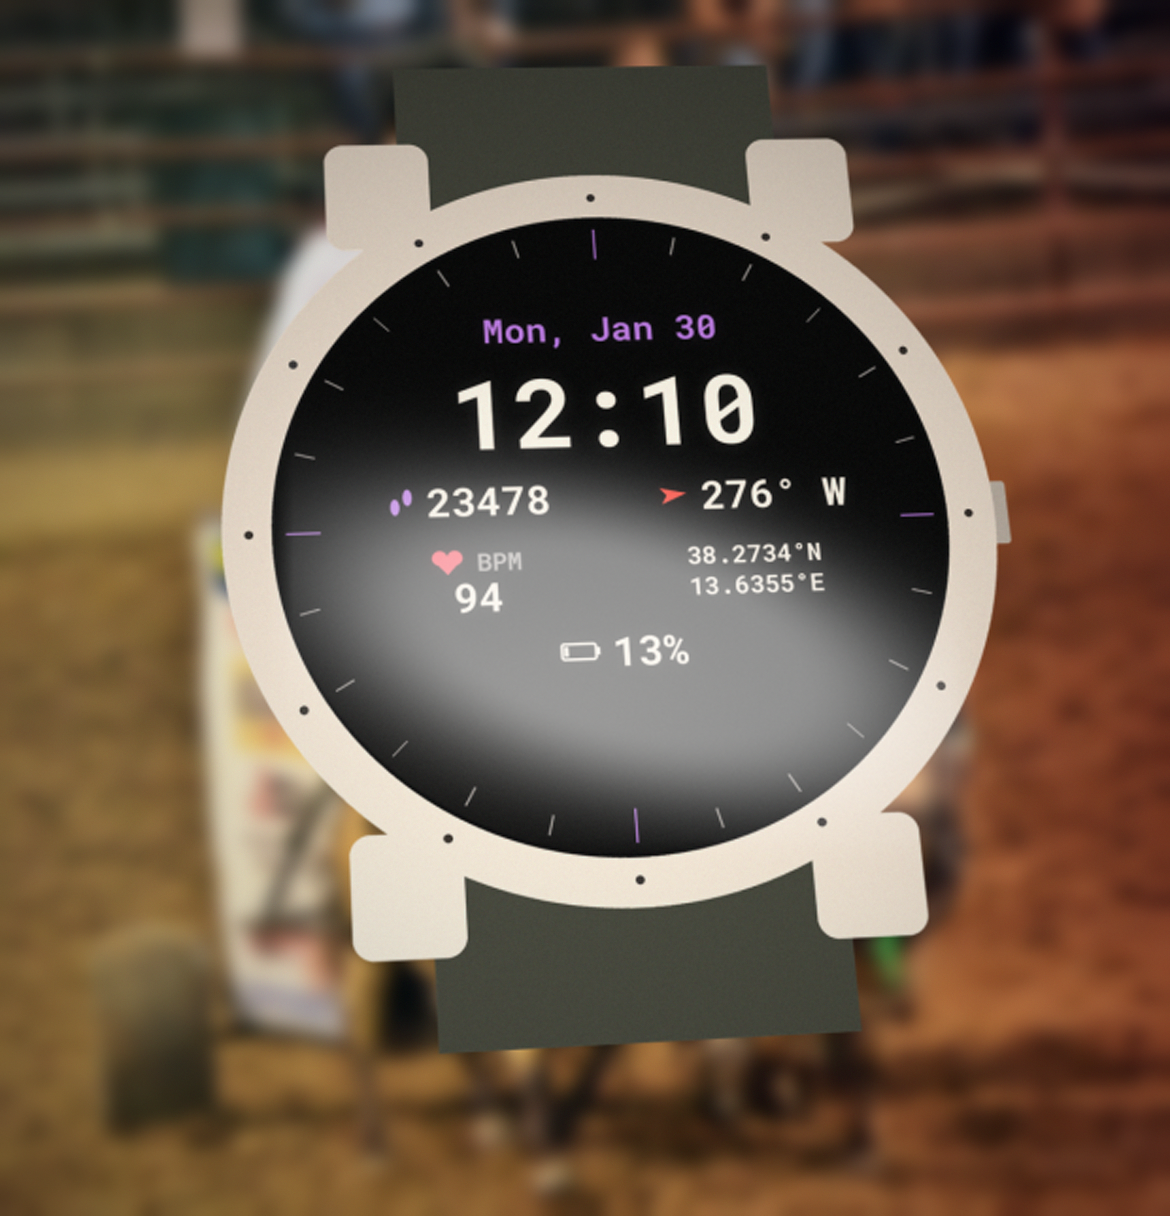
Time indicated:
12 h 10 min
